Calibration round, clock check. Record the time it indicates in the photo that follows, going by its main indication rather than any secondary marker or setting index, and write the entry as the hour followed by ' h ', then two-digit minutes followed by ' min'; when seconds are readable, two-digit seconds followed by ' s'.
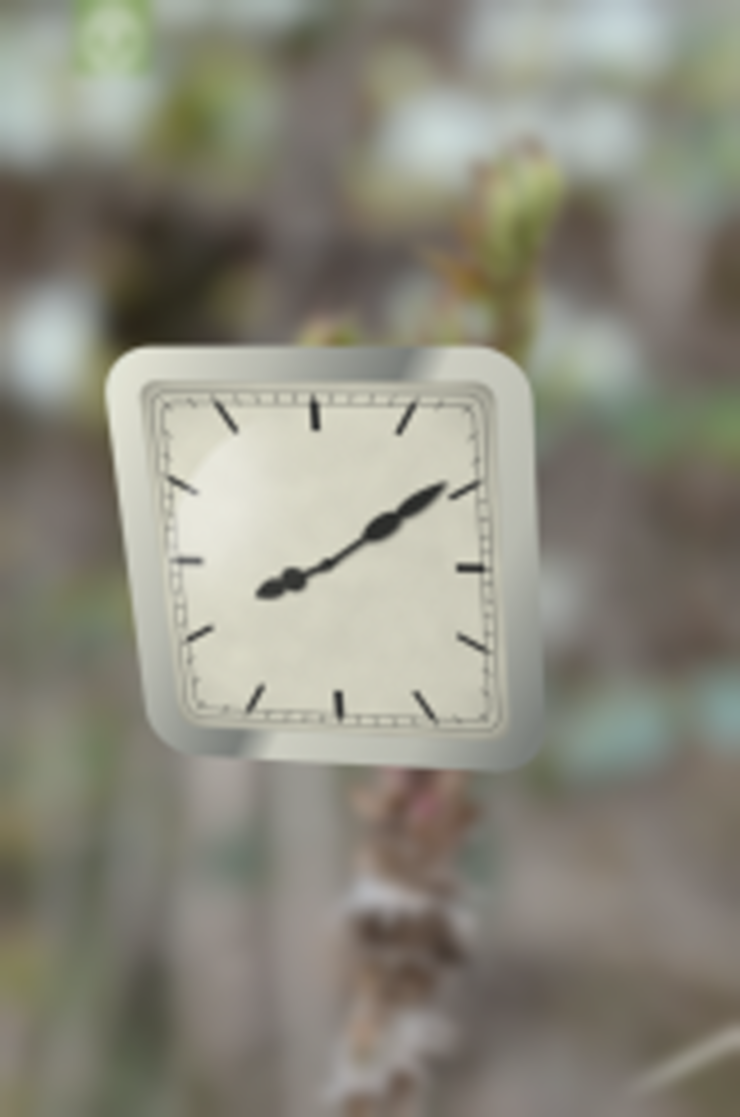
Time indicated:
8 h 09 min
